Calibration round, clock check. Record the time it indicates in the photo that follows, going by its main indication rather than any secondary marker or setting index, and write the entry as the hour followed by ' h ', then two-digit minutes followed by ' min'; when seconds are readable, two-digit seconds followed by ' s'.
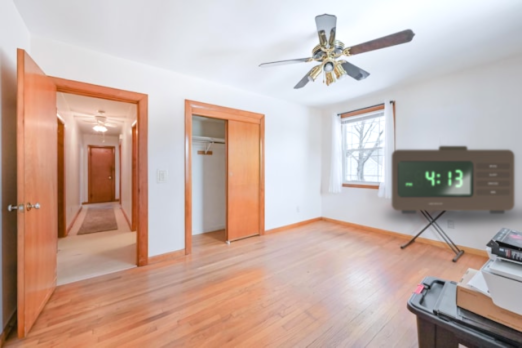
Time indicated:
4 h 13 min
